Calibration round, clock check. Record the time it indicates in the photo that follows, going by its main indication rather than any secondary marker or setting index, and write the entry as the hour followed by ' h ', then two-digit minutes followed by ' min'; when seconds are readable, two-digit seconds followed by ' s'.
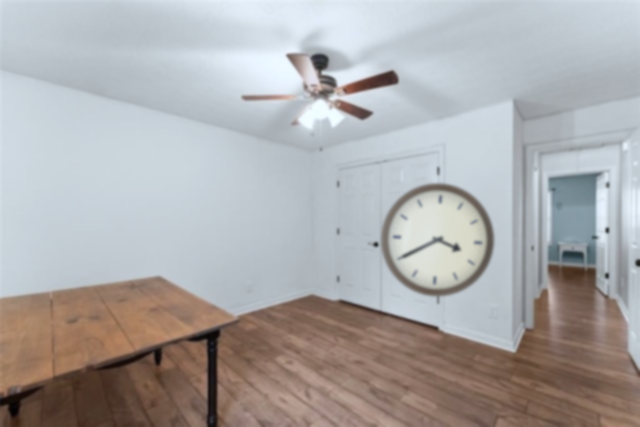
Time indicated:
3 h 40 min
